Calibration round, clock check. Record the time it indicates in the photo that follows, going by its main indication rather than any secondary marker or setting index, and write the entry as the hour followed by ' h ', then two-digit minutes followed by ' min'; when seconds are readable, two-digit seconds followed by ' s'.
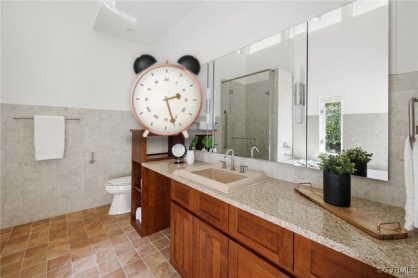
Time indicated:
2 h 27 min
